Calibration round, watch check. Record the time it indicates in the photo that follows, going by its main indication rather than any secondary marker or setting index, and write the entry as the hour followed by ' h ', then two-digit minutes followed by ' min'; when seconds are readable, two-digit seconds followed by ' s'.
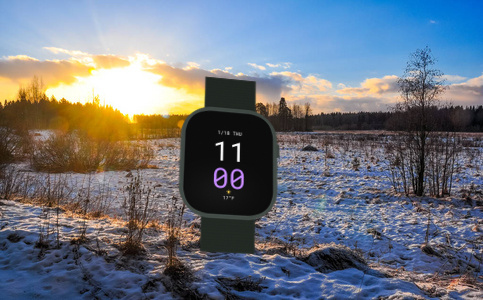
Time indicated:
11 h 00 min
